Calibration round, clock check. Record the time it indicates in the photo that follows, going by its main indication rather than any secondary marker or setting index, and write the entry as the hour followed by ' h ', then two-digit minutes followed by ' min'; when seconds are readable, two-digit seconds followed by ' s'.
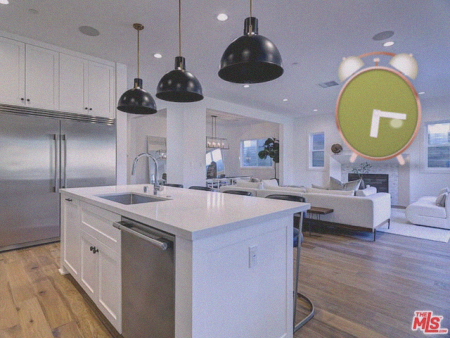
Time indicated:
6 h 16 min
